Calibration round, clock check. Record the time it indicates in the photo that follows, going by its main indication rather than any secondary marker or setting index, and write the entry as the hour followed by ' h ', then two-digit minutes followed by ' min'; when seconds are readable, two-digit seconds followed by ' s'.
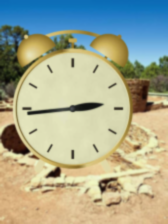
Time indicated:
2 h 44 min
